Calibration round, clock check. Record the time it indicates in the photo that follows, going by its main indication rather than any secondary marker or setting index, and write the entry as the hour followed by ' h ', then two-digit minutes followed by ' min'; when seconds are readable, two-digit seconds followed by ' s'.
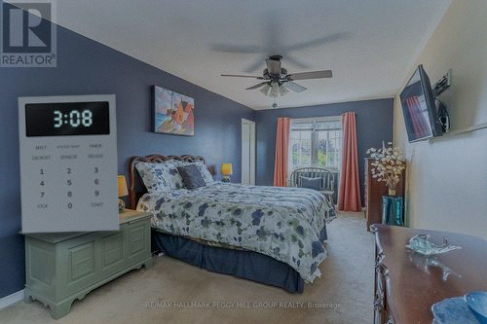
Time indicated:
3 h 08 min
